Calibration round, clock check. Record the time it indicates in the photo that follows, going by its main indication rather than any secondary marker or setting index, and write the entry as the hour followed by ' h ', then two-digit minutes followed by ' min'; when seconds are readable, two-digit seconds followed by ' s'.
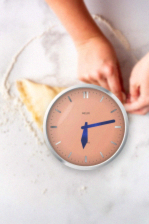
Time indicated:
6 h 13 min
